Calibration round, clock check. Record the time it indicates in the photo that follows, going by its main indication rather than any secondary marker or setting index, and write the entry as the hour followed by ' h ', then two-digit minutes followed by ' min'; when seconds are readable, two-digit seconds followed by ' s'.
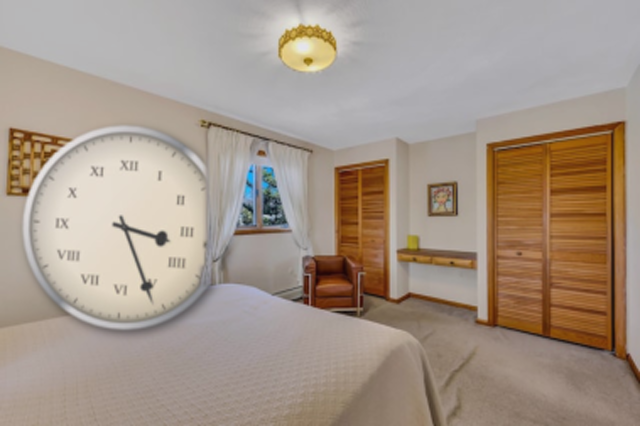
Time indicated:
3 h 26 min
